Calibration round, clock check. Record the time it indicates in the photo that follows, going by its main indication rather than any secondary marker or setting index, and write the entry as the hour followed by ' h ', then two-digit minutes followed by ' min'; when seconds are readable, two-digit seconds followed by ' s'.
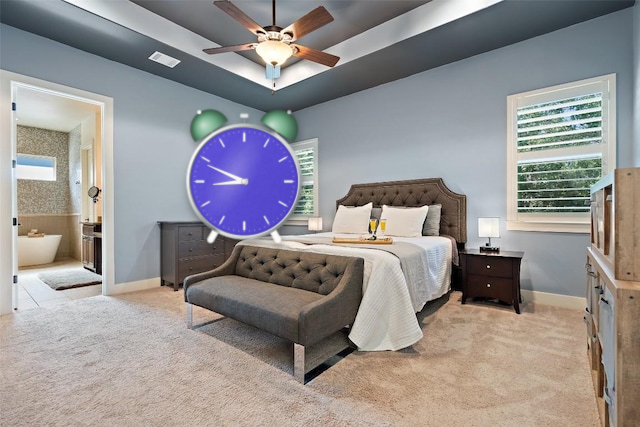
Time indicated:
8 h 49 min
